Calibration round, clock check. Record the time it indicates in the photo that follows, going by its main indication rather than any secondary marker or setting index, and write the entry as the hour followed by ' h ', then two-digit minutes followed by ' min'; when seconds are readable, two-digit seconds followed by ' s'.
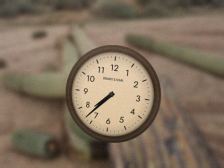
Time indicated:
7 h 37 min
